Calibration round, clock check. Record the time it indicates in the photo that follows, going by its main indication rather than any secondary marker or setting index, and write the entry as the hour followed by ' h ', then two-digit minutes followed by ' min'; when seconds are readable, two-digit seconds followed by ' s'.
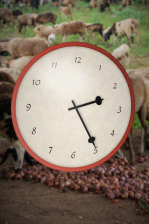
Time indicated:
2 h 25 min
